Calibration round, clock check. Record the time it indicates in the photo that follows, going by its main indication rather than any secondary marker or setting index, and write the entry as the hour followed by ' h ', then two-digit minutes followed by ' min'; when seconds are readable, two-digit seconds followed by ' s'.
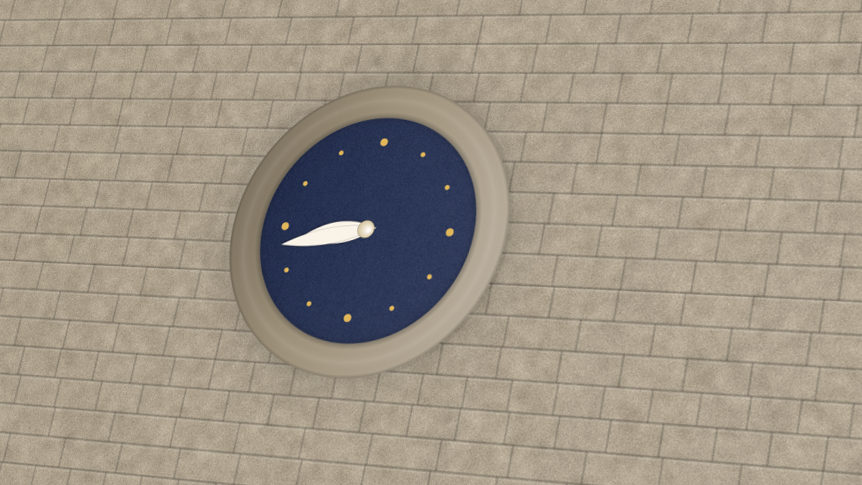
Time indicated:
8 h 43 min
